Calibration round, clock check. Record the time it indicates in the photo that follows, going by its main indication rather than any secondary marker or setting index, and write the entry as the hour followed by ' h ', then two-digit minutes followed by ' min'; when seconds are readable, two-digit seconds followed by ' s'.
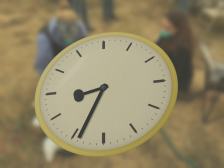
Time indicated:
8 h 34 min
